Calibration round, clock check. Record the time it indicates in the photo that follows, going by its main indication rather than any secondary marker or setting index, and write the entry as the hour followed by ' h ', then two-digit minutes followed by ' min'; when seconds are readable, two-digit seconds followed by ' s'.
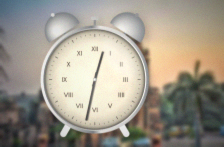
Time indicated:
12 h 32 min
